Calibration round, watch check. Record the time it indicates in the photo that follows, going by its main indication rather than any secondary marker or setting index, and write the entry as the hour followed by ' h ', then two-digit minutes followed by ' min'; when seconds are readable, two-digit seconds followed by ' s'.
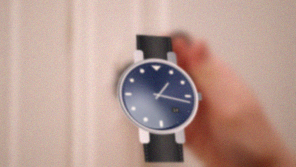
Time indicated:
1 h 17 min
